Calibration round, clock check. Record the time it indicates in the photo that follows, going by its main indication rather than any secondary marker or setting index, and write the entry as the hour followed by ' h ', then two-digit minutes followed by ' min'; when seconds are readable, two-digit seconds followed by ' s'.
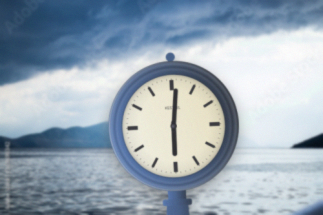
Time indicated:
6 h 01 min
